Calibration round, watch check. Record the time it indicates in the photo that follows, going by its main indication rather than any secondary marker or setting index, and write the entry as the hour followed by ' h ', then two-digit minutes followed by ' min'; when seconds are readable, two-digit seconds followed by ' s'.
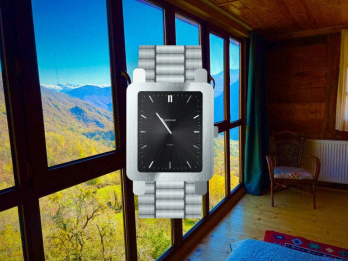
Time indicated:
10 h 54 min
